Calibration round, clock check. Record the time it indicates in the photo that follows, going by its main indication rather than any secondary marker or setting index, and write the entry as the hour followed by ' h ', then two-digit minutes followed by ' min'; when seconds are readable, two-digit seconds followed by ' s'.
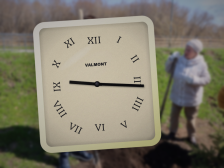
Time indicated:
9 h 16 min
